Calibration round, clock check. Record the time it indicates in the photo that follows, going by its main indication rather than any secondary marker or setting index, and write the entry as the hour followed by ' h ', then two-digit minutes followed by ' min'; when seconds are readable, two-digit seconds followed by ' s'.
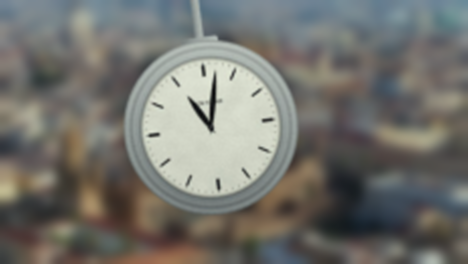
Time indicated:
11 h 02 min
